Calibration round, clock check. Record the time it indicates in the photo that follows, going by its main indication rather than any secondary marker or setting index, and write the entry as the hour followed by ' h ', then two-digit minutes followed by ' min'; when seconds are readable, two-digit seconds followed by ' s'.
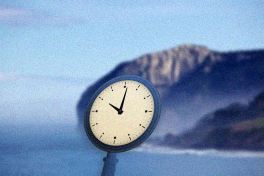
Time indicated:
10 h 01 min
